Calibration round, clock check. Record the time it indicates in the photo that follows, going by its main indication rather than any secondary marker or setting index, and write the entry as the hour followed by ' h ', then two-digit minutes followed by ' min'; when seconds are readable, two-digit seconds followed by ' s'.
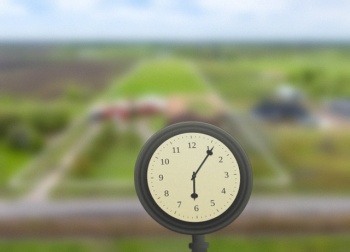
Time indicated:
6 h 06 min
